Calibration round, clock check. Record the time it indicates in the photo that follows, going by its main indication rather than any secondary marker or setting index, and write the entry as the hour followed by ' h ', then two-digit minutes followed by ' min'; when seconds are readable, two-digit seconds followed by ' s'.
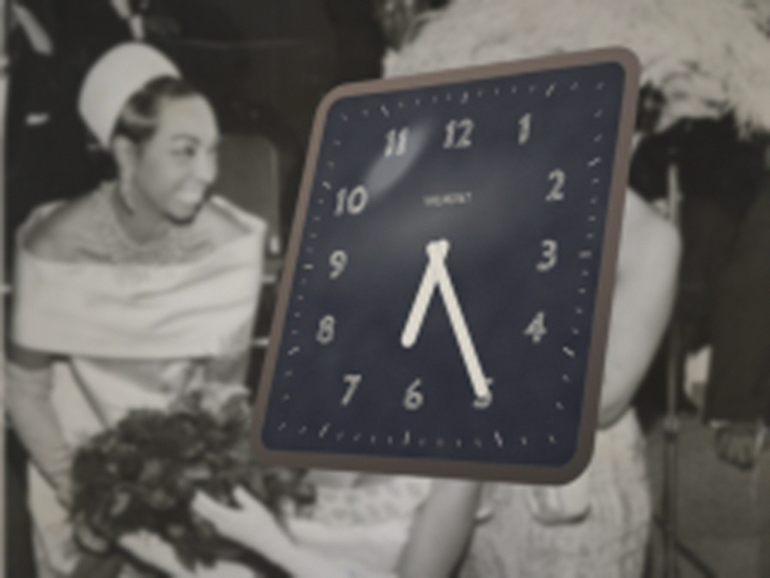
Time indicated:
6 h 25 min
